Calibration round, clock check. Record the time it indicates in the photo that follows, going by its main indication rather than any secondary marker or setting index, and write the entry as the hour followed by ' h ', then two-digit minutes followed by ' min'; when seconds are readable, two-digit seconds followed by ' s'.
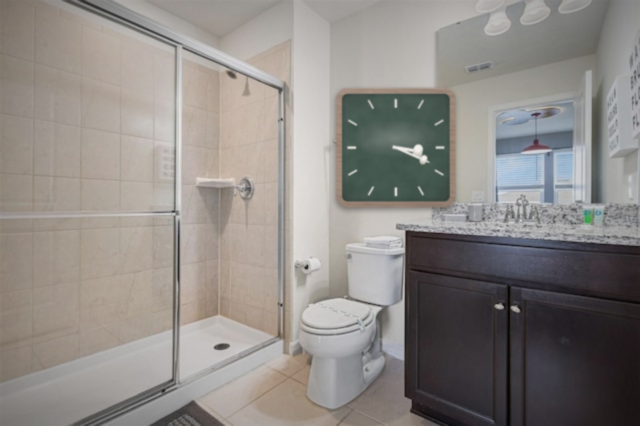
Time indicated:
3 h 19 min
